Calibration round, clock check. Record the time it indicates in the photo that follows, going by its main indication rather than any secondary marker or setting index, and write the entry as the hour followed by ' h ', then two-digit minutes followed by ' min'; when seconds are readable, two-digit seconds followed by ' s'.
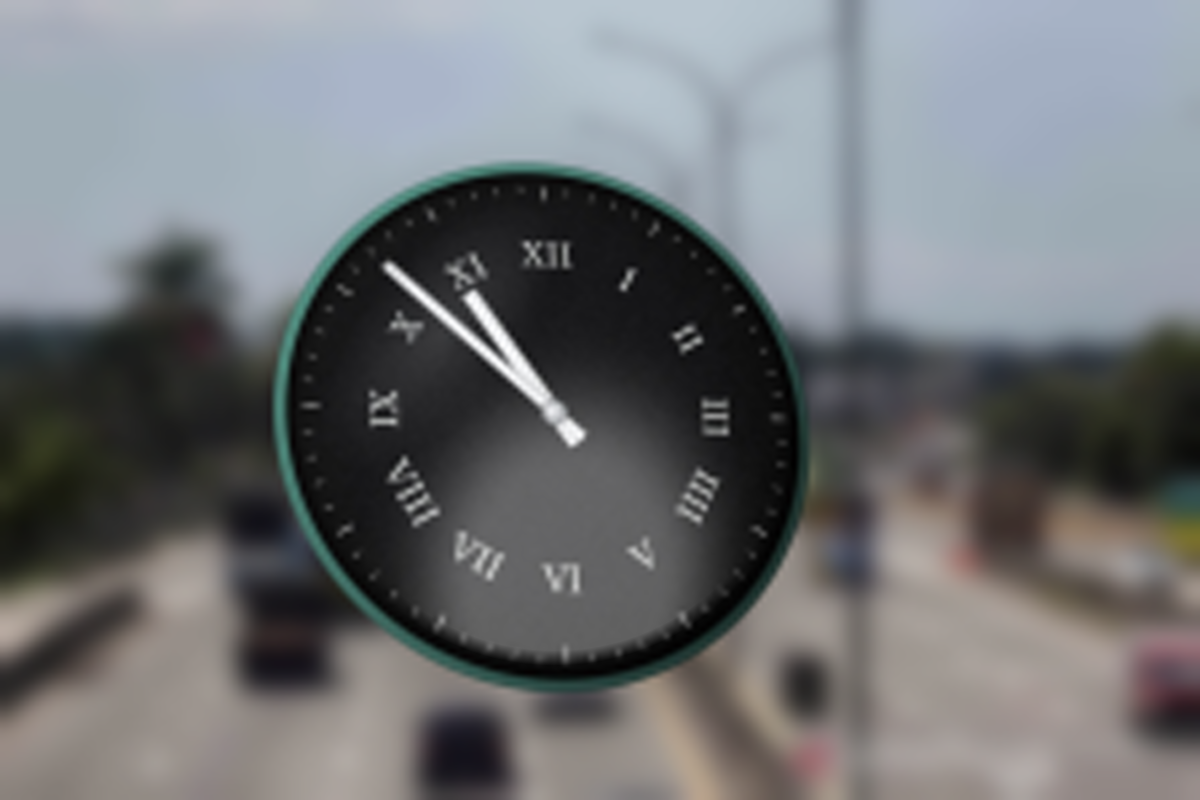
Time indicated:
10 h 52 min
